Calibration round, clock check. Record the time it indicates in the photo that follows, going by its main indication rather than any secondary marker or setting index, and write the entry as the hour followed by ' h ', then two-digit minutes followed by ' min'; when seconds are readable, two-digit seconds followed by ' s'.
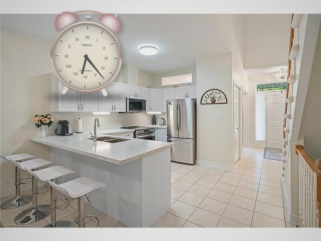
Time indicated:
6 h 23 min
